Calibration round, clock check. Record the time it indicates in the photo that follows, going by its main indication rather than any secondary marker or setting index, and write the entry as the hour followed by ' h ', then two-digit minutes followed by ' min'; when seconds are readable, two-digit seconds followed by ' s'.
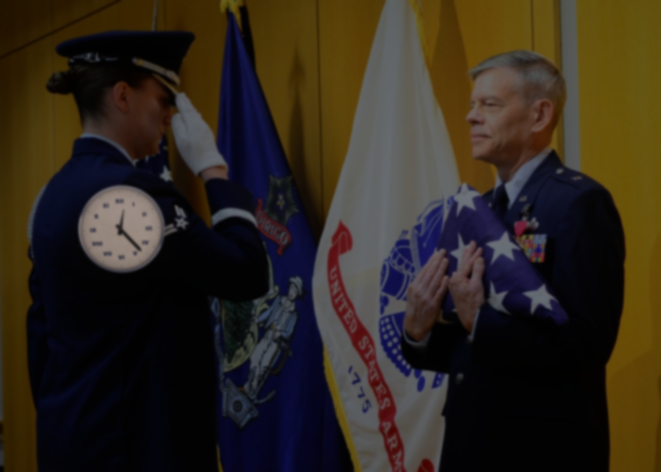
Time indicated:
12 h 23 min
